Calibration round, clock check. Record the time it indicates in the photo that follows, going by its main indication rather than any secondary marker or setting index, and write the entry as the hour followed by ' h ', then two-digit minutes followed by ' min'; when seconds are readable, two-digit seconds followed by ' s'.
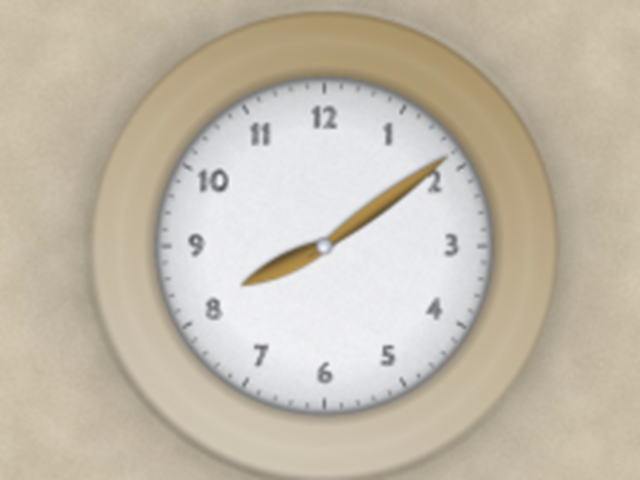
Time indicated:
8 h 09 min
